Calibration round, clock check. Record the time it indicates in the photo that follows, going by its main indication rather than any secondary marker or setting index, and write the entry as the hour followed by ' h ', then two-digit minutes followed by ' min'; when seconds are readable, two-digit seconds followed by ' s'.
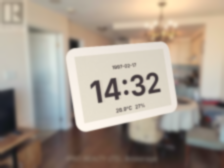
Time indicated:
14 h 32 min
